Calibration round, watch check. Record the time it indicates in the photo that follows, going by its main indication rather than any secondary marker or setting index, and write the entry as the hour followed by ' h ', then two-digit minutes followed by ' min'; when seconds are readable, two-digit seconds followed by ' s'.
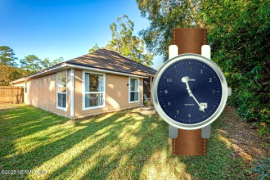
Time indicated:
11 h 24 min
